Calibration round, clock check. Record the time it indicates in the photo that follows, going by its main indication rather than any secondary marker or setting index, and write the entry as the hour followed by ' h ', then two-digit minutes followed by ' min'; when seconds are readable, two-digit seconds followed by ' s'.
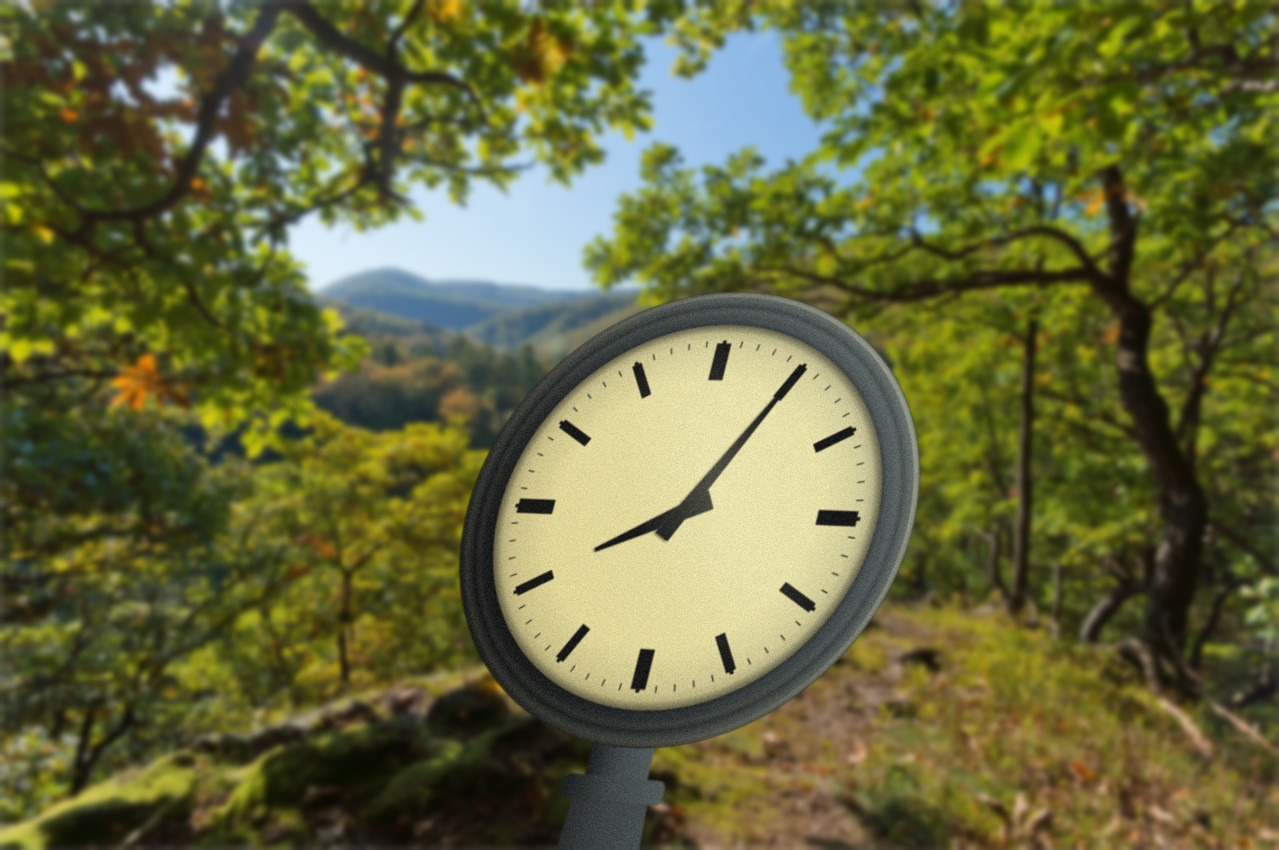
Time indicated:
8 h 05 min
